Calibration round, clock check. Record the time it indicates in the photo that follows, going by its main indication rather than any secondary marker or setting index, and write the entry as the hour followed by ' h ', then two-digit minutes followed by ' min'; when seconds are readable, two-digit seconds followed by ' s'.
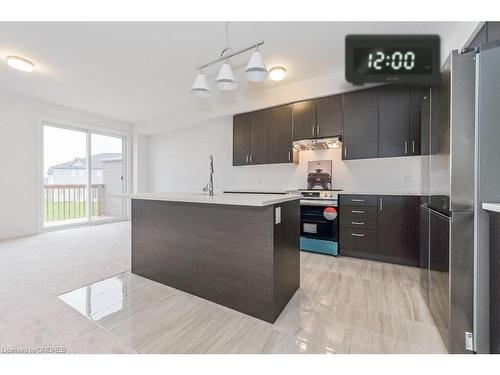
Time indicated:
12 h 00 min
